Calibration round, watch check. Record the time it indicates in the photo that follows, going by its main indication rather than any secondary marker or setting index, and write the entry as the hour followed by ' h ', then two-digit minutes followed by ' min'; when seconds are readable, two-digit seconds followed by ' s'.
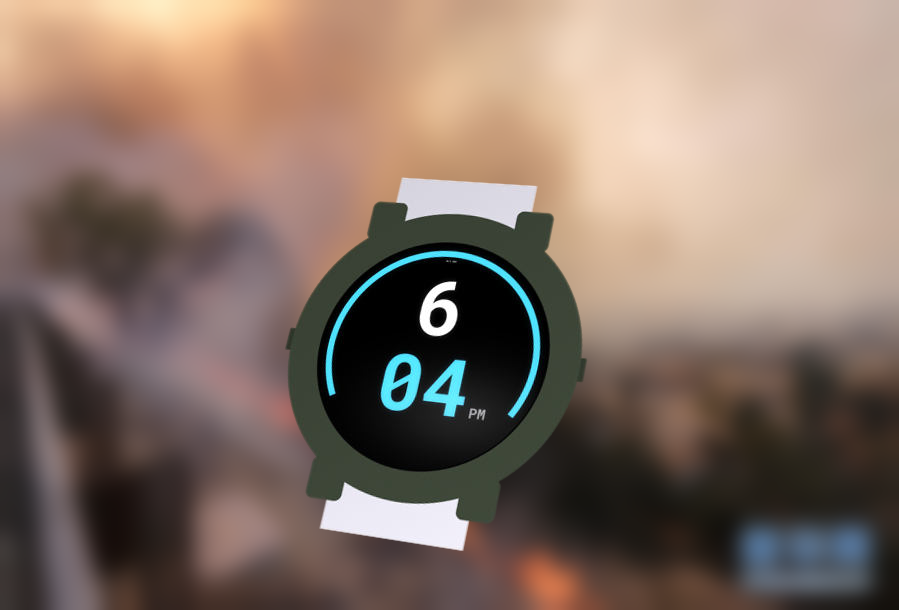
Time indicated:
6 h 04 min
